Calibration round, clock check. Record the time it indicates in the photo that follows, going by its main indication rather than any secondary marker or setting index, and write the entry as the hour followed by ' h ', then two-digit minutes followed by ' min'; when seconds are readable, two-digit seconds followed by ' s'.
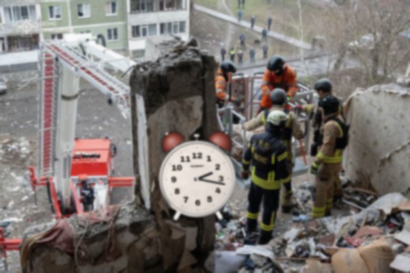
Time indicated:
2 h 17 min
